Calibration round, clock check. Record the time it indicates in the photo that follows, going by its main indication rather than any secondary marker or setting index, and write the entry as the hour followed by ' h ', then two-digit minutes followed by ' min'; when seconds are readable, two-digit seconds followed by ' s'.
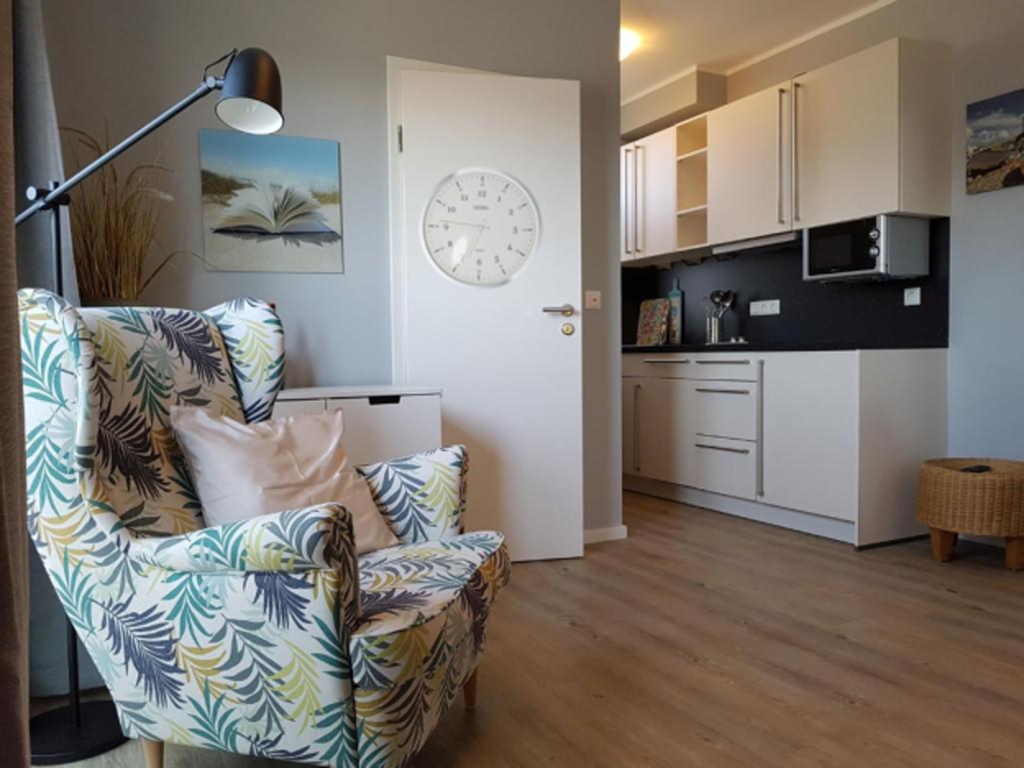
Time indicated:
6 h 46 min
